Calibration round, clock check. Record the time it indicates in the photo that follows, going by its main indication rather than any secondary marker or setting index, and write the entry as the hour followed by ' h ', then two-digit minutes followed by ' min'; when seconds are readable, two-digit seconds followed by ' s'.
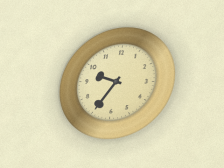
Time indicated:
9 h 35 min
